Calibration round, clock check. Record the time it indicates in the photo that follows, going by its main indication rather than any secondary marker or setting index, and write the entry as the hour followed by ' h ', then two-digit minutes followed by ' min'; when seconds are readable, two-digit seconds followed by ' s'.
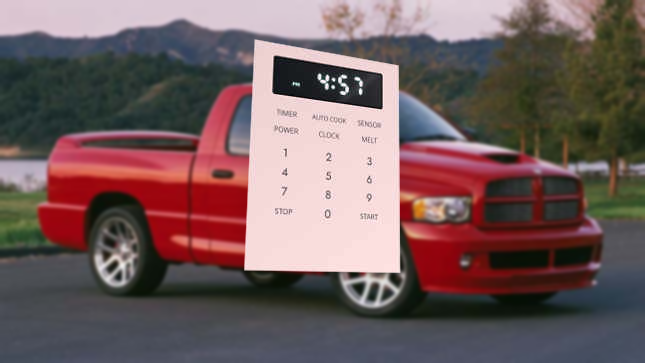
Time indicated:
4 h 57 min
